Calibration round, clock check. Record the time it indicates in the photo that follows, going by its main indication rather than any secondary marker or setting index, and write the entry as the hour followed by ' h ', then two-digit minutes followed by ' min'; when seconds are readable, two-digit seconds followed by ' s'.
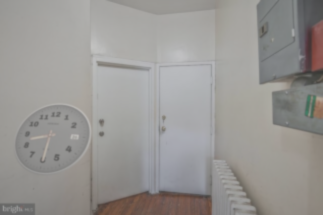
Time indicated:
8 h 30 min
